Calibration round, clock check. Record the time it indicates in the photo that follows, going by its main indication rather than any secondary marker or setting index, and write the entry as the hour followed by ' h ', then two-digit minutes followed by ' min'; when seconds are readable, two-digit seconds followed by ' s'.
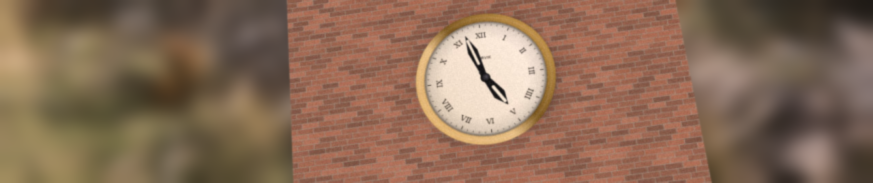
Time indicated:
4 h 57 min
